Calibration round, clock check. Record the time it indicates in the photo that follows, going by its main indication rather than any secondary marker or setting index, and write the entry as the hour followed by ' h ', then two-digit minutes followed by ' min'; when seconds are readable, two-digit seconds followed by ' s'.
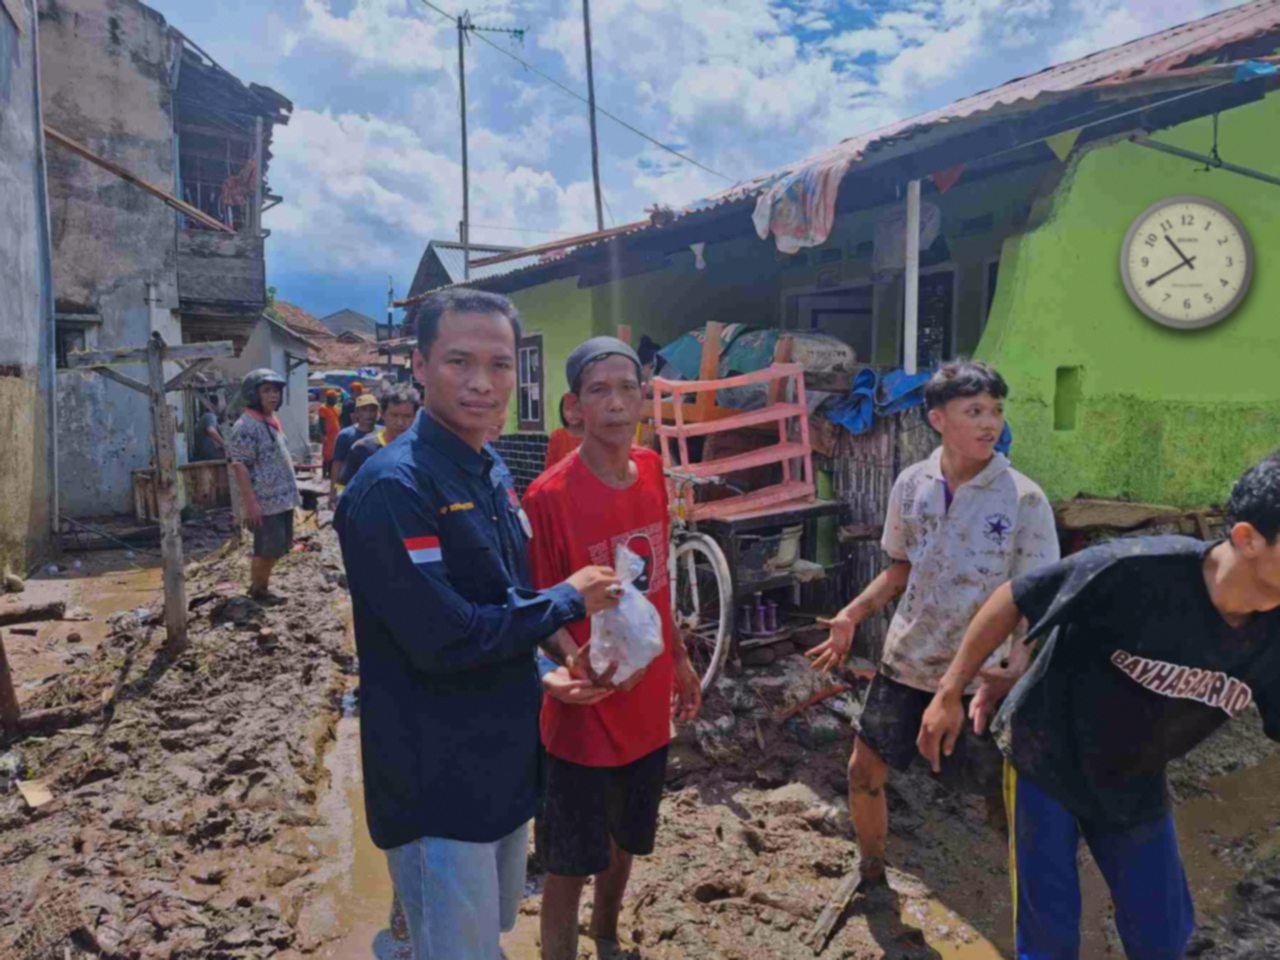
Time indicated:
10 h 40 min
